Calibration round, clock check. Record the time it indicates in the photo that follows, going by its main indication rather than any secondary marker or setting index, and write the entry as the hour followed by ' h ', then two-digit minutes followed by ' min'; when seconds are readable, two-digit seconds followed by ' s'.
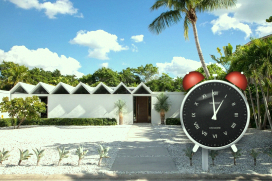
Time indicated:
12 h 59 min
